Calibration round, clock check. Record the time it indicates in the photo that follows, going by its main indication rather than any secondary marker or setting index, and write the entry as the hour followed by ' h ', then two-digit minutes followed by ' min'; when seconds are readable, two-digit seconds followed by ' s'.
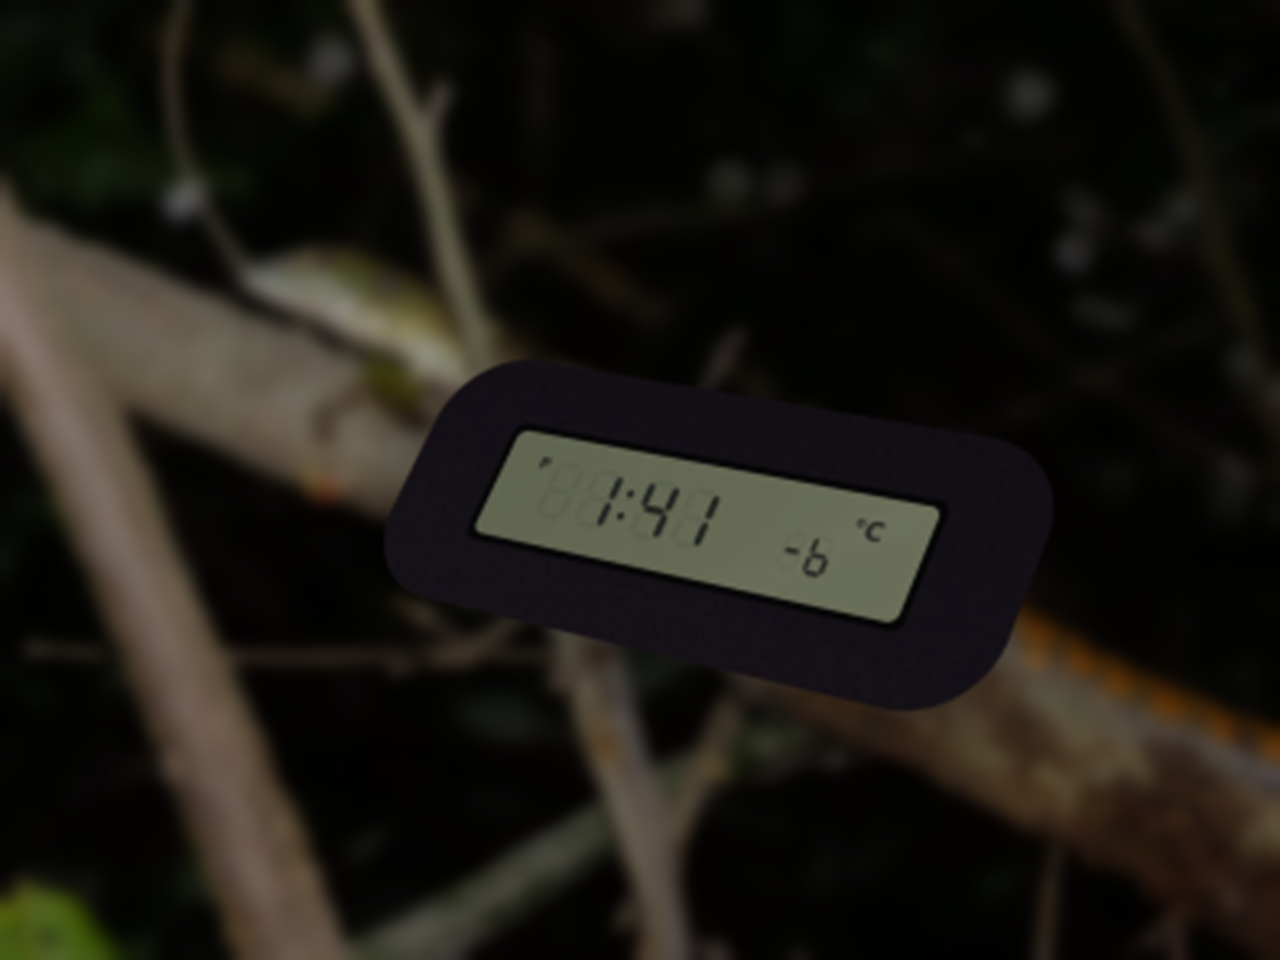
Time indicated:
1 h 41 min
